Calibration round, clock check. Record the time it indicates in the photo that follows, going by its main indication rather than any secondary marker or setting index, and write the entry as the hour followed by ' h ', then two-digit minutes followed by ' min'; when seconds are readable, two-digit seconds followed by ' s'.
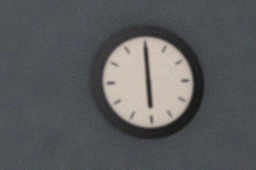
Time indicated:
6 h 00 min
